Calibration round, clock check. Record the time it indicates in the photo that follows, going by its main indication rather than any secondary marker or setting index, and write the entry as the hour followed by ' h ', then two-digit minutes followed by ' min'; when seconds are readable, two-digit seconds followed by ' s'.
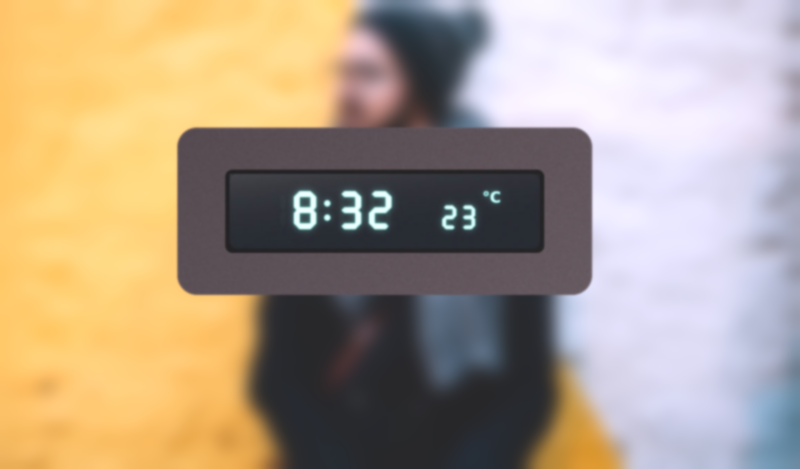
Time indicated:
8 h 32 min
